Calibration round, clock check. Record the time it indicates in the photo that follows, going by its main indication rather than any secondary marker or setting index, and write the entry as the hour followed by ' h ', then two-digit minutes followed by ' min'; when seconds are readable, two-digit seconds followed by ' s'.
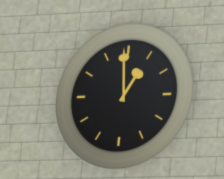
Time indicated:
12 h 59 min
